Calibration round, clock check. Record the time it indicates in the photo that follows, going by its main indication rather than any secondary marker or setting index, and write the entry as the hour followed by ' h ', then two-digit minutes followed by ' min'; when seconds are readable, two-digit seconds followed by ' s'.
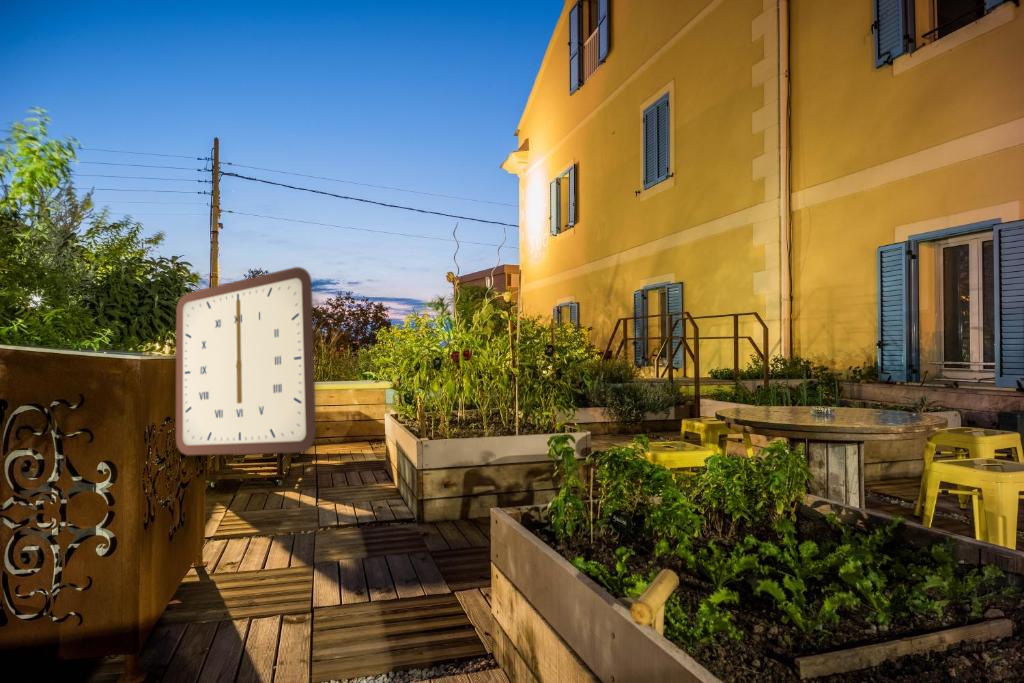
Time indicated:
6 h 00 min
